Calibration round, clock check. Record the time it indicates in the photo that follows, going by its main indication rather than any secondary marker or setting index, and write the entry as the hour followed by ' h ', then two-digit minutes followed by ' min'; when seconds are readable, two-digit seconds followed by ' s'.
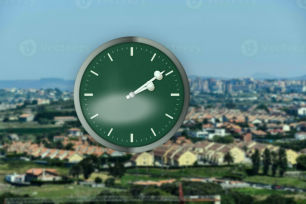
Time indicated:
2 h 09 min
